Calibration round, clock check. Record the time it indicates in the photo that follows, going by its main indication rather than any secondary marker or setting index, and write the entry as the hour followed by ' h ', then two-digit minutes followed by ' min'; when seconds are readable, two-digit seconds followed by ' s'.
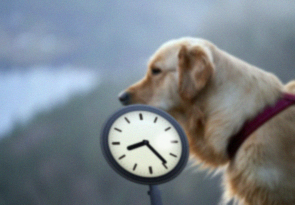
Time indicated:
8 h 24 min
